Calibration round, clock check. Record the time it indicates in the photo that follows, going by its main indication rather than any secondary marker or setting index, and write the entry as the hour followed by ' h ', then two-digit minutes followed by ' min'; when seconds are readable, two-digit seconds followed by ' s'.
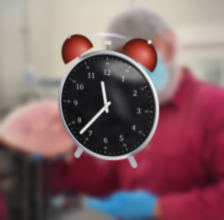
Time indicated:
11 h 37 min
